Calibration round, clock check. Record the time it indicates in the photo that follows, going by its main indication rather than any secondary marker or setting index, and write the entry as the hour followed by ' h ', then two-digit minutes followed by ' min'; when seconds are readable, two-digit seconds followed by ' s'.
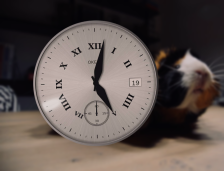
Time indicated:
5 h 02 min
